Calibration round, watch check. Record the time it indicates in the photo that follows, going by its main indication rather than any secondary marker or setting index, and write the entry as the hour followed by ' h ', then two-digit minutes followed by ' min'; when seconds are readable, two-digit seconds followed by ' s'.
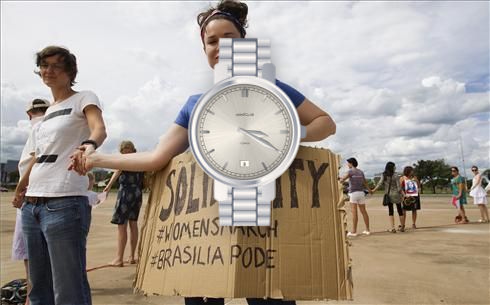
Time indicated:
3 h 20 min
